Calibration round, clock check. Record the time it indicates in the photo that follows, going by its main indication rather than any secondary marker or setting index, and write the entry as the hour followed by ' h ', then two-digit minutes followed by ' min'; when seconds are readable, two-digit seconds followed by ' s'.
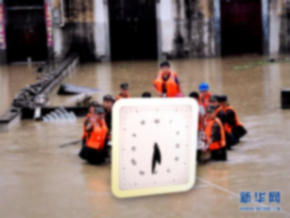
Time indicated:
5 h 31 min
